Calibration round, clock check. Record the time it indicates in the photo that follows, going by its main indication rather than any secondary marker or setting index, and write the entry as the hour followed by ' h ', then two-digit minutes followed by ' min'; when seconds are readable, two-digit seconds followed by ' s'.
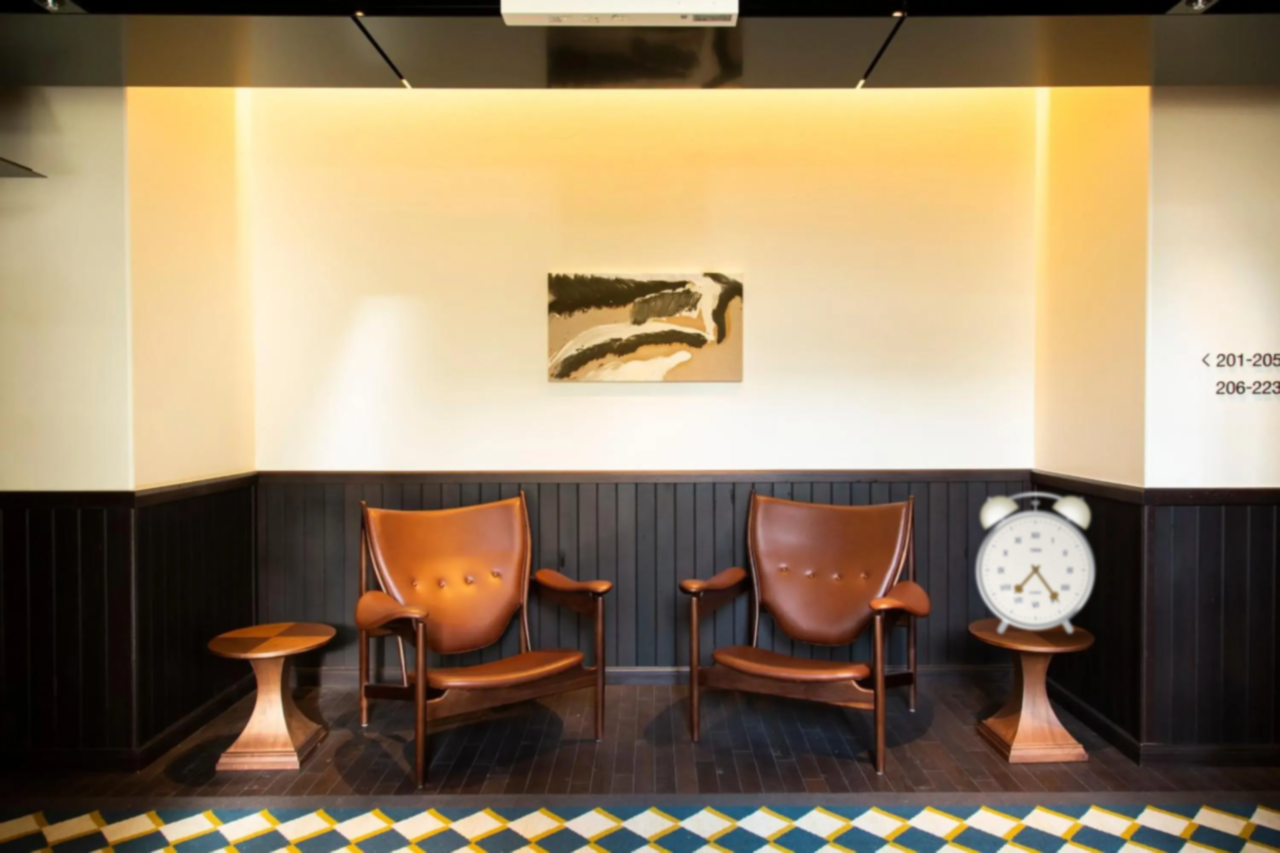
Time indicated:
7 h 24 min
